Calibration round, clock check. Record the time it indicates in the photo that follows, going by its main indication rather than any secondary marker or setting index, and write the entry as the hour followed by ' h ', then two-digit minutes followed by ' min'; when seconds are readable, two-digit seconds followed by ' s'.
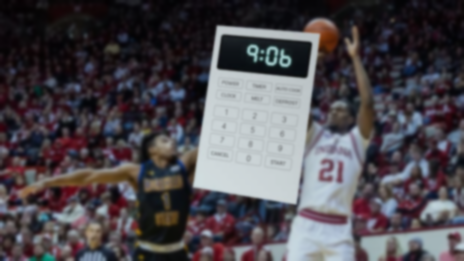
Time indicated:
9 h 06 min
